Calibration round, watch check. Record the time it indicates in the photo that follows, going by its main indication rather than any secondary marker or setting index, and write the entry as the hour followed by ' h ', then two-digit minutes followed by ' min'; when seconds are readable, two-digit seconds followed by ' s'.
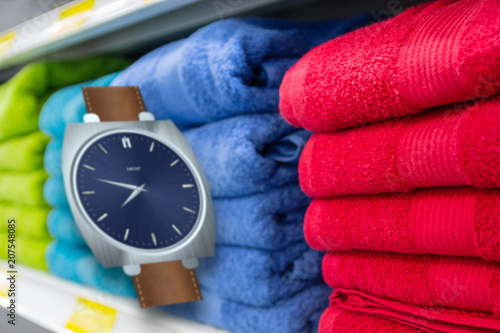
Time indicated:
7 h 48 min
